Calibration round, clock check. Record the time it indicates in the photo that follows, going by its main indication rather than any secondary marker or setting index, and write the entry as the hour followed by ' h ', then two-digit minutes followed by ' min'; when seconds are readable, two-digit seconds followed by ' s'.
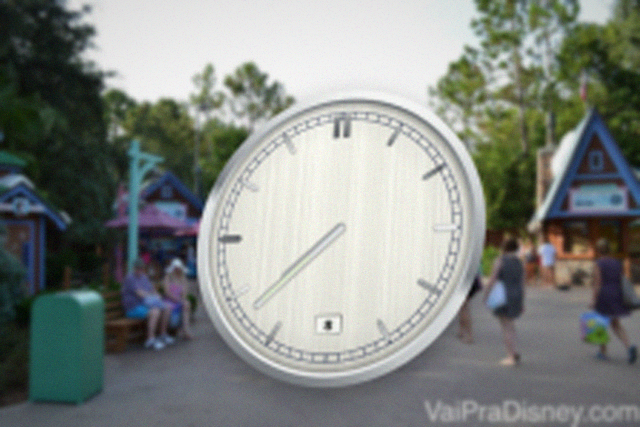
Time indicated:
7 h 38 min
